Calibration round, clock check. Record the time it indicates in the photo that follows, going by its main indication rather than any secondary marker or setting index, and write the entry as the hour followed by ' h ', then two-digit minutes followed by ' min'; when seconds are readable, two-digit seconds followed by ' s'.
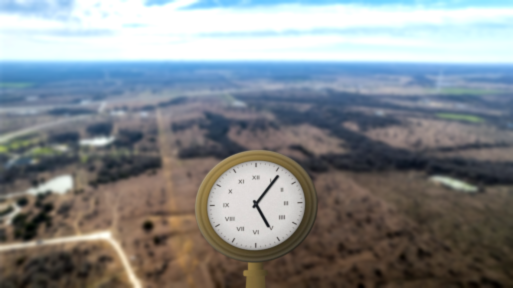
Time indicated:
5 h 06 min
